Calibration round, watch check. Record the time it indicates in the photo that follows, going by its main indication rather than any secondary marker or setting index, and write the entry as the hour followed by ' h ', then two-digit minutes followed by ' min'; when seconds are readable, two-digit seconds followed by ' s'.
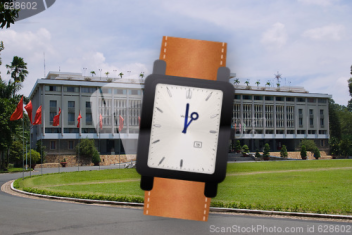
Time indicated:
1 h 00 min
